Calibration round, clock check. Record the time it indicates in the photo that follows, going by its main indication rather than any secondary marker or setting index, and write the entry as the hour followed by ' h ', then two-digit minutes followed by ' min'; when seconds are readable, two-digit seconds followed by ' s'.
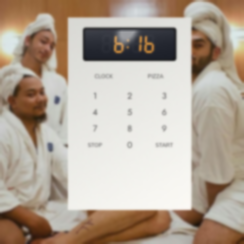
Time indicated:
6 h 16 min
